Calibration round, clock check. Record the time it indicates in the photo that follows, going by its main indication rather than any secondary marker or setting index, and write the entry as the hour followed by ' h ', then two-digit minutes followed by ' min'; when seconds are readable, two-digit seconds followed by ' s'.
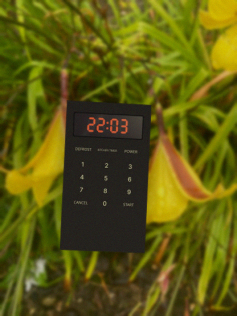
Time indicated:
22 h 03 min
